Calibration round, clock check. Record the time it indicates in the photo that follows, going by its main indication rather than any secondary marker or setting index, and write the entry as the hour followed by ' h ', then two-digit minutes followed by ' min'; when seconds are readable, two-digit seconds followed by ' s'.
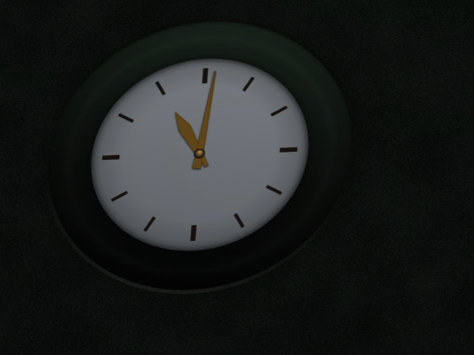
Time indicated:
11 h 01 min
